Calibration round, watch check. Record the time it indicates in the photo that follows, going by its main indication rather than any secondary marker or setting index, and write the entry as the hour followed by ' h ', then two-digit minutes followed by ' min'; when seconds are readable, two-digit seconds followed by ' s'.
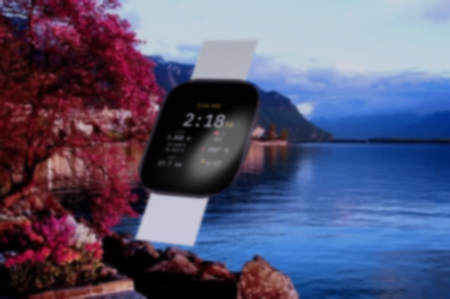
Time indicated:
2 h 18 min
